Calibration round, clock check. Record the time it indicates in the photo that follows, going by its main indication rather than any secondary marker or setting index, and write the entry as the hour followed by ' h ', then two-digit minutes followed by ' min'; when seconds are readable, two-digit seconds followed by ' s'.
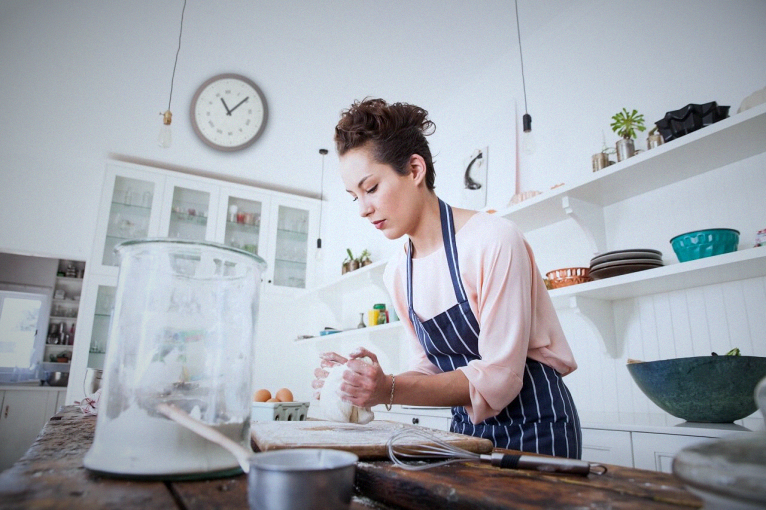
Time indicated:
11 h 09 min
